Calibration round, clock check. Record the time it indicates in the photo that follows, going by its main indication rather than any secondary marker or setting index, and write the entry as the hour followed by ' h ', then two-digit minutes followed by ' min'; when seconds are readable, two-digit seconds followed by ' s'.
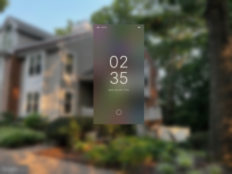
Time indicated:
2 h 35 min
